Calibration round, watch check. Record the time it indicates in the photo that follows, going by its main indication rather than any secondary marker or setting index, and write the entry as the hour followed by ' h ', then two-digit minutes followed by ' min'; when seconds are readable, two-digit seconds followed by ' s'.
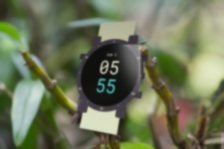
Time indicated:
5 h 55 min
